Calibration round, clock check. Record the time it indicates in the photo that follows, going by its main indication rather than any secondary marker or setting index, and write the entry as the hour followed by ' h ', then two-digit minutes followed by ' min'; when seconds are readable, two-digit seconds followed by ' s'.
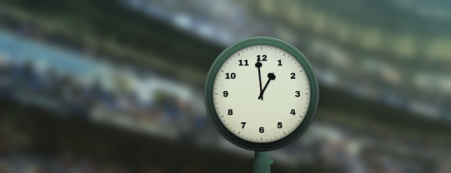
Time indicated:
12 h 59 min
